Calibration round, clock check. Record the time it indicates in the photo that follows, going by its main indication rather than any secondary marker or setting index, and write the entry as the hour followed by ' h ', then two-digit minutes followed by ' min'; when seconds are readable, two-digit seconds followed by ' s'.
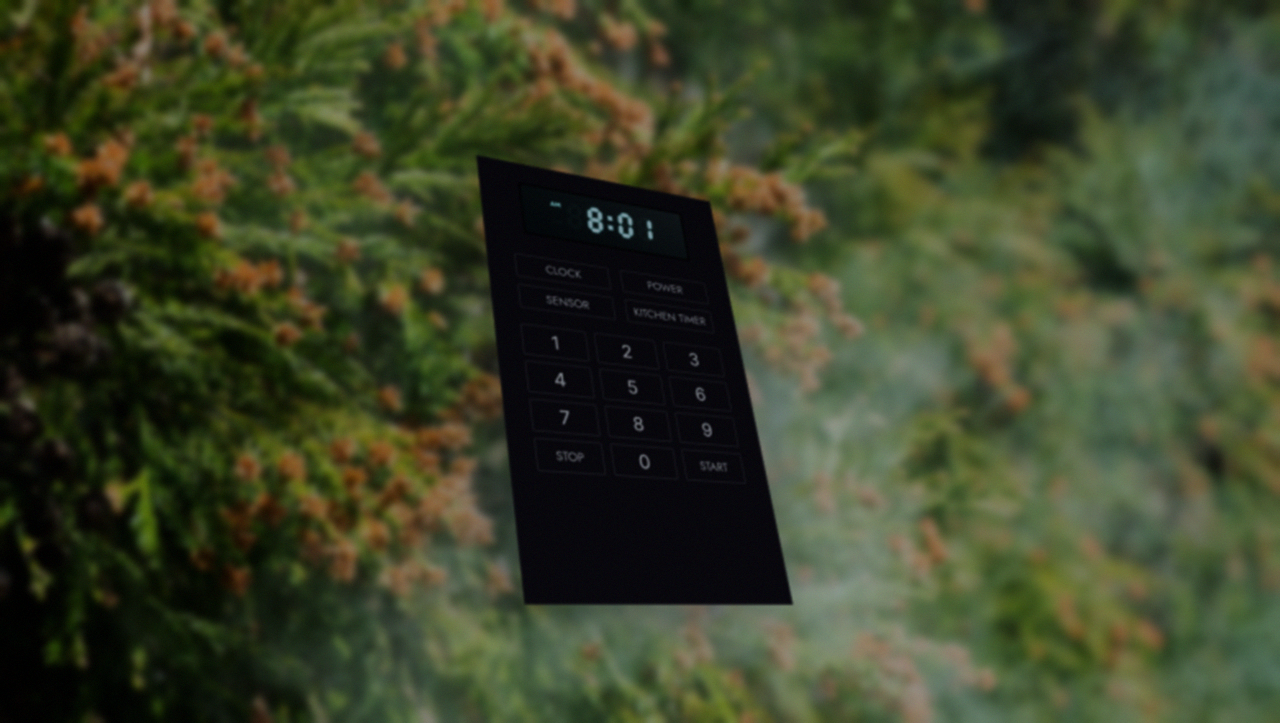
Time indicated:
8 h 01 min
